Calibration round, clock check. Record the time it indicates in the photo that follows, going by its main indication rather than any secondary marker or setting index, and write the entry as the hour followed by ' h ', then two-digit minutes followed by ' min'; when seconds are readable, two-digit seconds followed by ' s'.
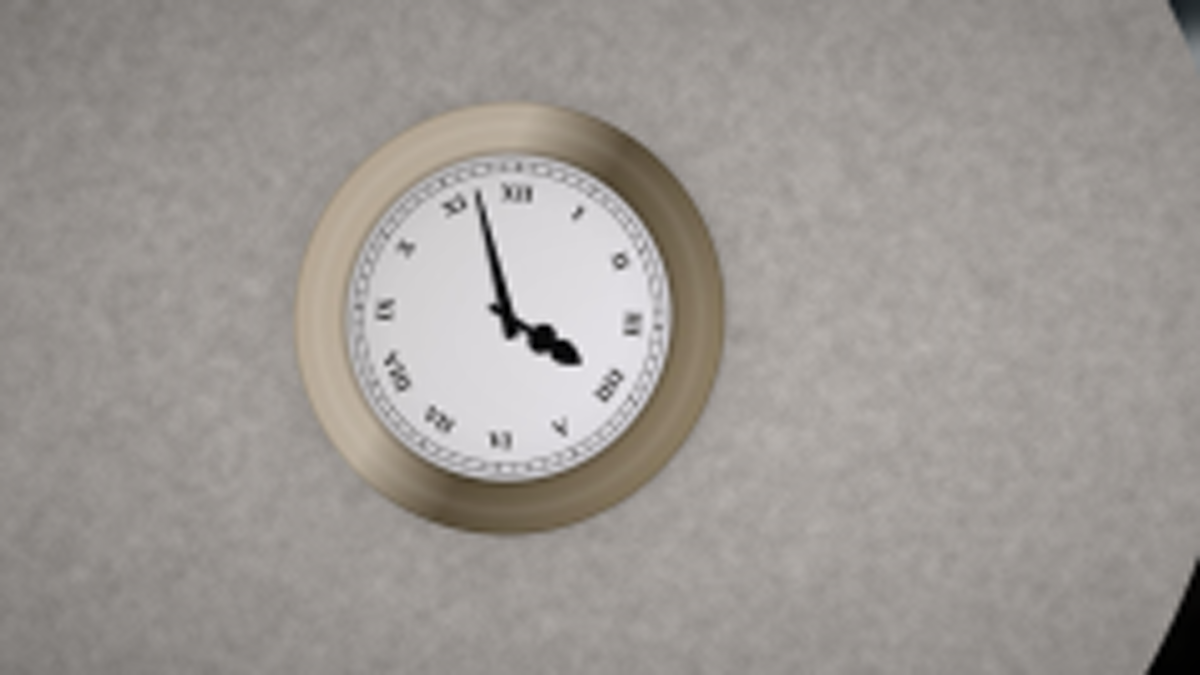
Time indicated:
3 h 57 min
